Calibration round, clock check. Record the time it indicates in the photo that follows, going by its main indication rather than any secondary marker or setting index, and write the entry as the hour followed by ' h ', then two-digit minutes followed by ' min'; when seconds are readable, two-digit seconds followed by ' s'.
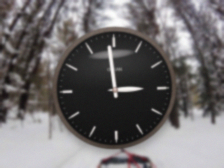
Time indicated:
2 h 59 min
